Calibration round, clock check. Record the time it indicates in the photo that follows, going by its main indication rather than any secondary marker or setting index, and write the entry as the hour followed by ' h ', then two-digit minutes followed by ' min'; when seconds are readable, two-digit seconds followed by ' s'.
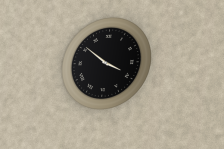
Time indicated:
3 h 51 min
